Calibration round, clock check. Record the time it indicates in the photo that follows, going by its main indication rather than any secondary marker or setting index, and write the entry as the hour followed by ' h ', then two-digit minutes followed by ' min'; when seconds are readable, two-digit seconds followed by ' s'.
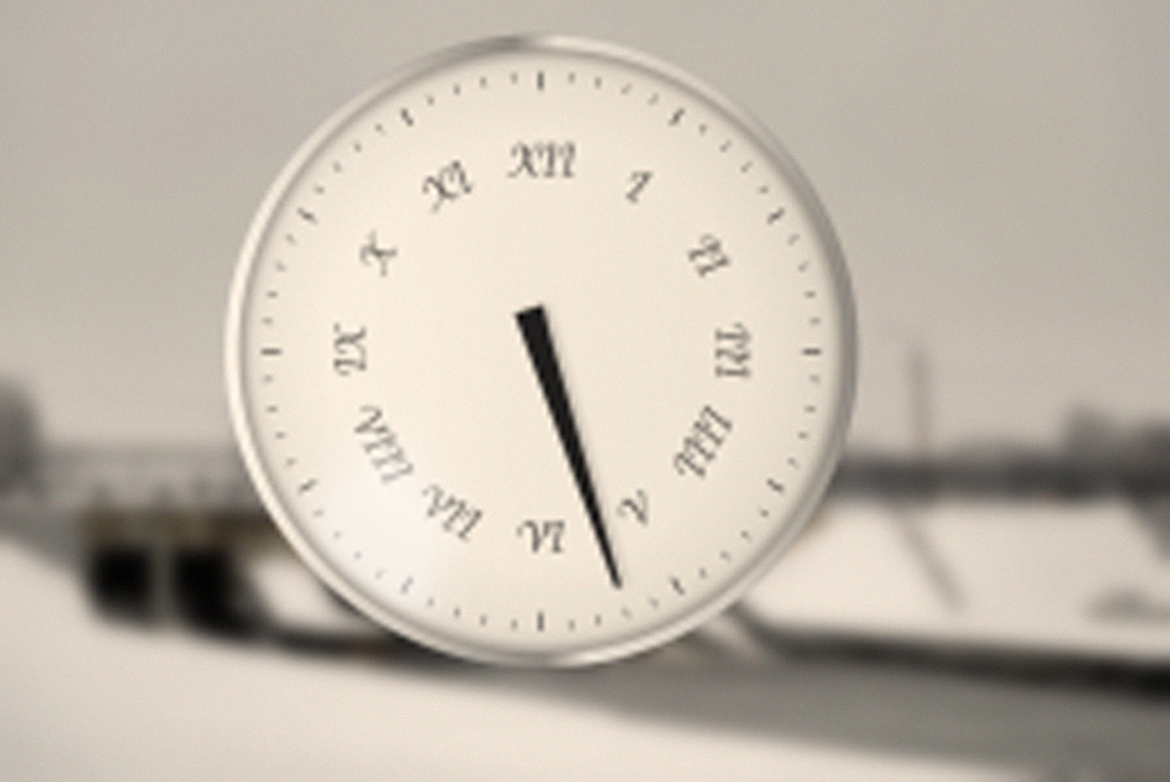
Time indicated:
5 h 27 min
